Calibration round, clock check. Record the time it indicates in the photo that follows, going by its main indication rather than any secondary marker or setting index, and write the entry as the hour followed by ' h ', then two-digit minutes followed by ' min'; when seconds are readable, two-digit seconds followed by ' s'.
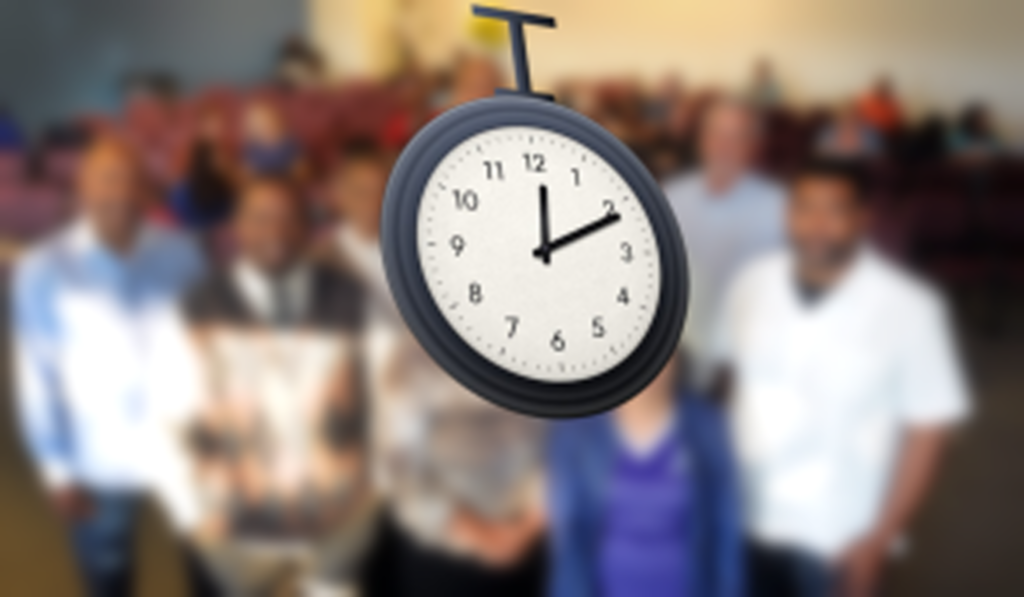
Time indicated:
12 h 11 min
